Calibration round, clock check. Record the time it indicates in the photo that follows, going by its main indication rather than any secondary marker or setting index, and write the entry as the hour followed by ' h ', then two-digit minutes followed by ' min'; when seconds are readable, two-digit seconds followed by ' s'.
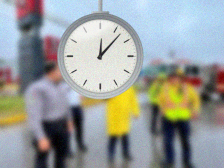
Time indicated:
12 h 07 min
